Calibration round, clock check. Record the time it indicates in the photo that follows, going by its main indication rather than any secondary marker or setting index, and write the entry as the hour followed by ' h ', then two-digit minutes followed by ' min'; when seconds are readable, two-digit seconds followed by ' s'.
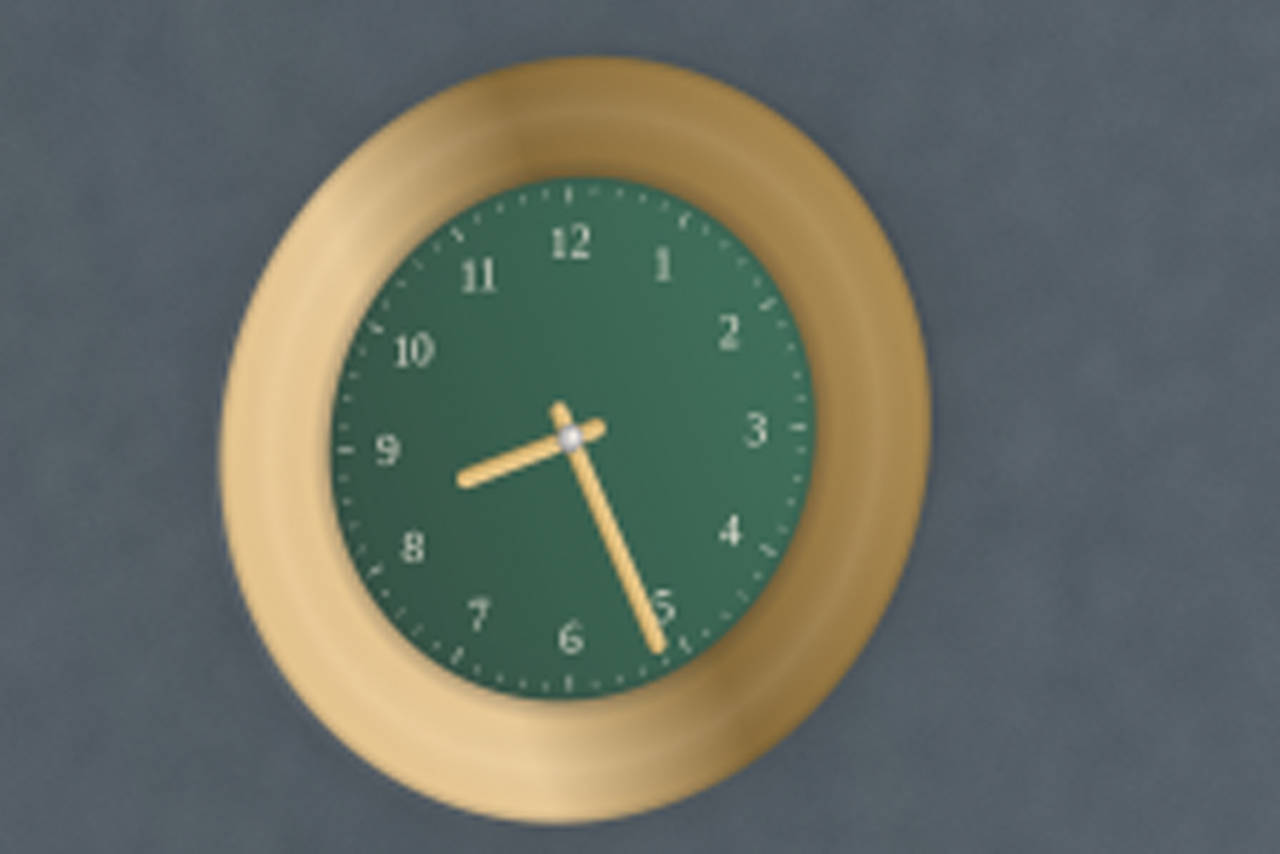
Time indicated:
8 h 26 min
